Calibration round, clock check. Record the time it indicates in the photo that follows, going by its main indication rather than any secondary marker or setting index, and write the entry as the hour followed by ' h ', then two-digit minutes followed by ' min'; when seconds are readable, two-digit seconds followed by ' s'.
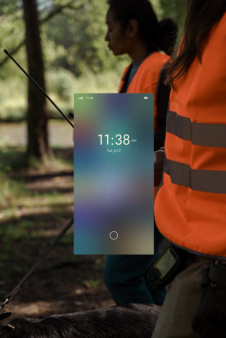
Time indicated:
11 h 38 min
